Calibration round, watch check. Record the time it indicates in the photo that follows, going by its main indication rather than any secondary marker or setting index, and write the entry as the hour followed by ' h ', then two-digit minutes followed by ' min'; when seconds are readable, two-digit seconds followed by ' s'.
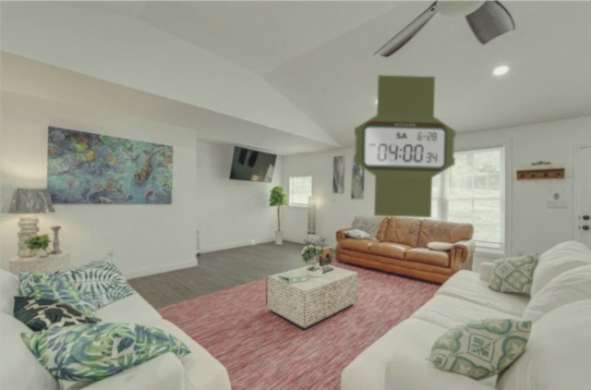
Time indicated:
4 h 00 min
